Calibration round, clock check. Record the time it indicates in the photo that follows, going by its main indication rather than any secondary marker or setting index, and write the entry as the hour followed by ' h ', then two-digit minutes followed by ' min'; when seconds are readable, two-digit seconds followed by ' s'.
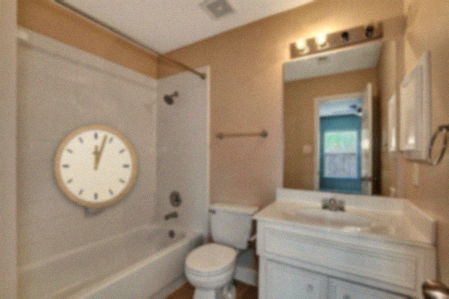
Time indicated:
12 h 03 min
